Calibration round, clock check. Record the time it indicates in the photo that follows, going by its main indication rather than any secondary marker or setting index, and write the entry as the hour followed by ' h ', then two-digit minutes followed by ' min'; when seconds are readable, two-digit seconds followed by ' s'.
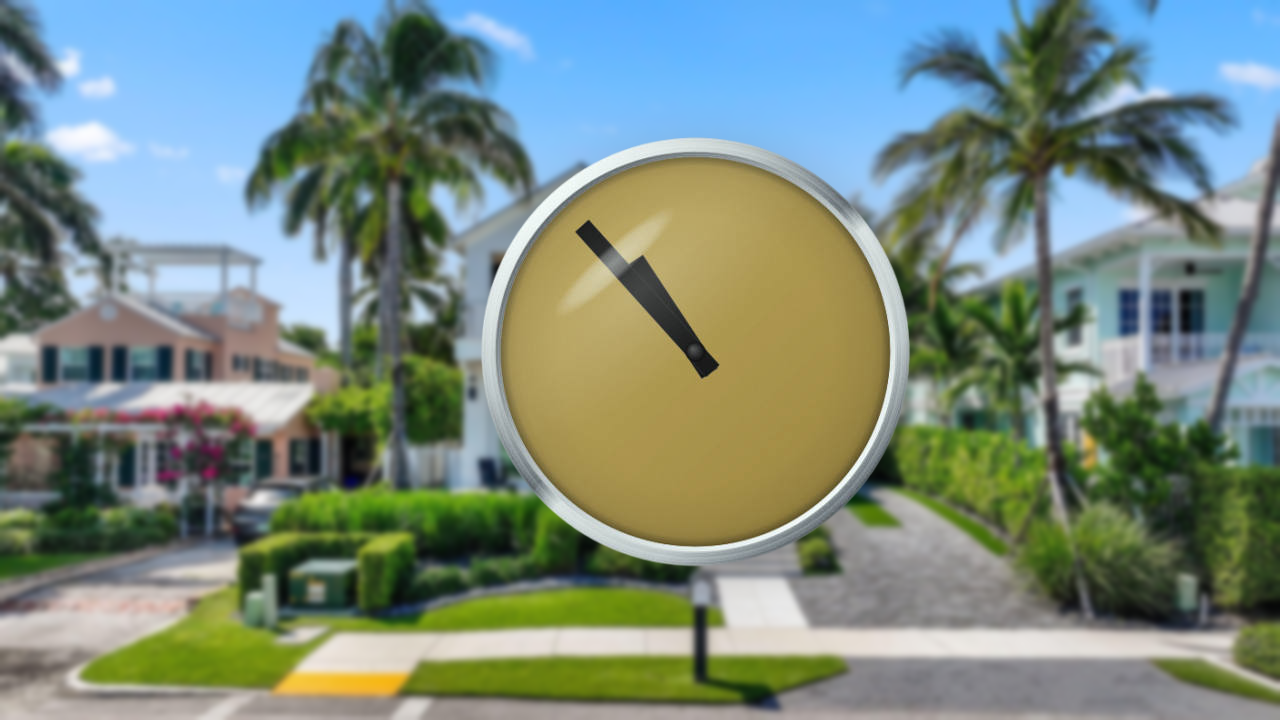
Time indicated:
10 h 53 min
